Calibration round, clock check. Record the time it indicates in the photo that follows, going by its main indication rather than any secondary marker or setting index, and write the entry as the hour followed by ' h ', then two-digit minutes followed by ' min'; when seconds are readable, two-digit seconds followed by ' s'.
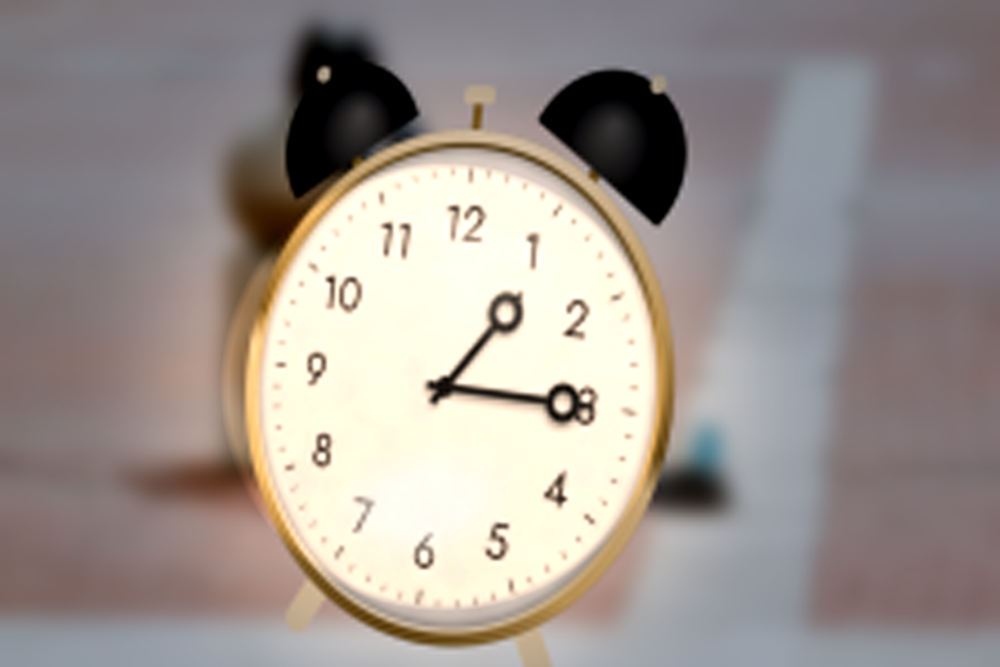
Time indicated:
1 h 15 min
